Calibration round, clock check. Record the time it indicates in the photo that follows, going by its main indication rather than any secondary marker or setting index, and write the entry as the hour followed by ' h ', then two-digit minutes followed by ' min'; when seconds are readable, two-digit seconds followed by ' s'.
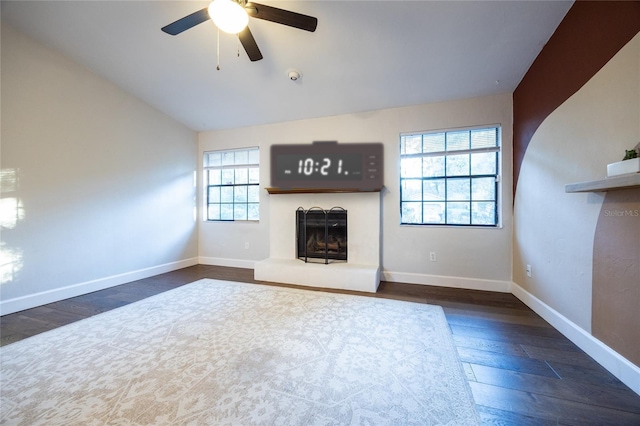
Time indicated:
10 h 21 min
